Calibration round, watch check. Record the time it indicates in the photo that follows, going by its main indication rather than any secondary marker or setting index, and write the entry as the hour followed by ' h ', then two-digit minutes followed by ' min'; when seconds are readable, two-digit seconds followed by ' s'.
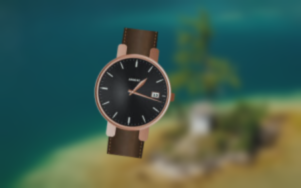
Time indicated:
1 h 17 min
